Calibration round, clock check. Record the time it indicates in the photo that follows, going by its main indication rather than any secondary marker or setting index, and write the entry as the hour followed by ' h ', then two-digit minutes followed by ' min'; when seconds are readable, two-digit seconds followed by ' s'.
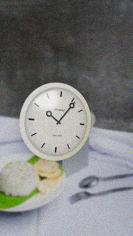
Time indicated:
10 h 06 min
